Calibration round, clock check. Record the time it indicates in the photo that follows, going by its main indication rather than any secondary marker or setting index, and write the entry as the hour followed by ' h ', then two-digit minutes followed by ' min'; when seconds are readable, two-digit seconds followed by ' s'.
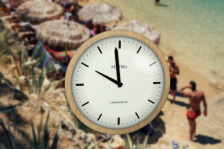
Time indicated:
9 h 59 min
